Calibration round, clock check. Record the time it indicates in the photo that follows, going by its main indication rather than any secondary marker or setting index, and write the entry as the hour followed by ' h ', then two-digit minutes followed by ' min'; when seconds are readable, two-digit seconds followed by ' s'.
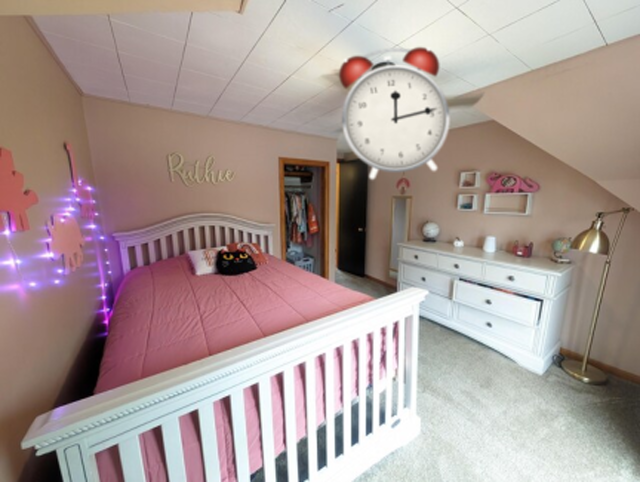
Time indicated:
12 h 14 min
